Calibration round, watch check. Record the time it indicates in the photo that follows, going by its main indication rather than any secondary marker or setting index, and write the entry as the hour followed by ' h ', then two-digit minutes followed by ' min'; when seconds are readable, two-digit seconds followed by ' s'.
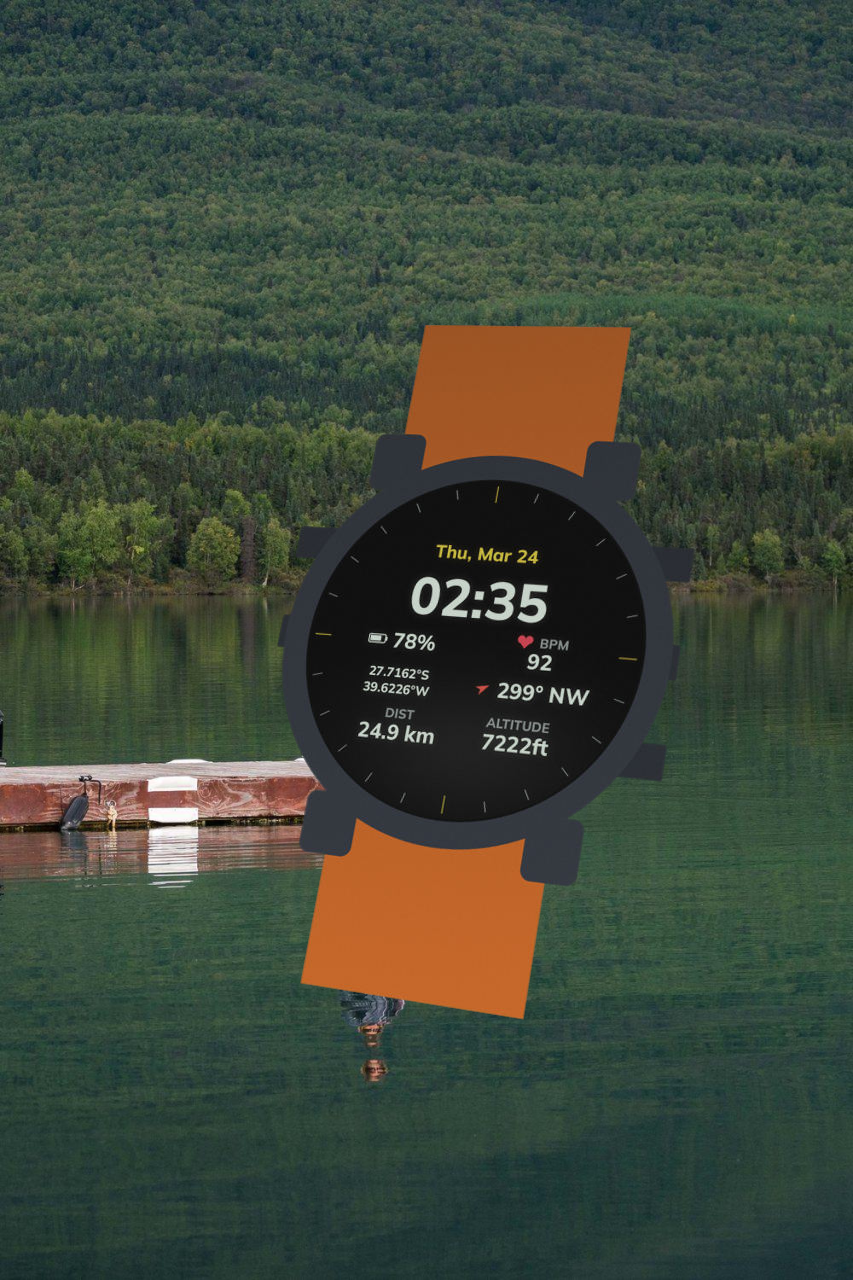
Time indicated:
2 h 35 min
